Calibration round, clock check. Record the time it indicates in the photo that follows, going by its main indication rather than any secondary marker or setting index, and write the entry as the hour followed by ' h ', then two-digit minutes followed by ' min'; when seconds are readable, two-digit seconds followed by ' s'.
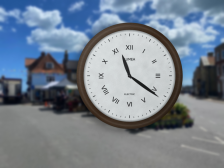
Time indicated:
11 h 21 min
